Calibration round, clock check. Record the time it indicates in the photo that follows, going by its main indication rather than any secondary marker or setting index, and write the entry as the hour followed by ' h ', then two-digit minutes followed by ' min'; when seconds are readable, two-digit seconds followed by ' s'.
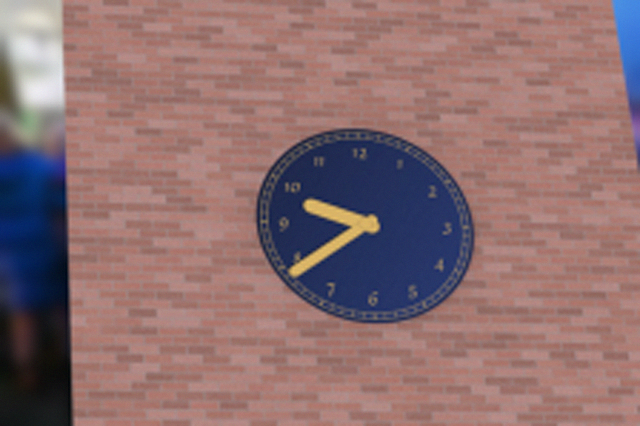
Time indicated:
9 h 39 min
